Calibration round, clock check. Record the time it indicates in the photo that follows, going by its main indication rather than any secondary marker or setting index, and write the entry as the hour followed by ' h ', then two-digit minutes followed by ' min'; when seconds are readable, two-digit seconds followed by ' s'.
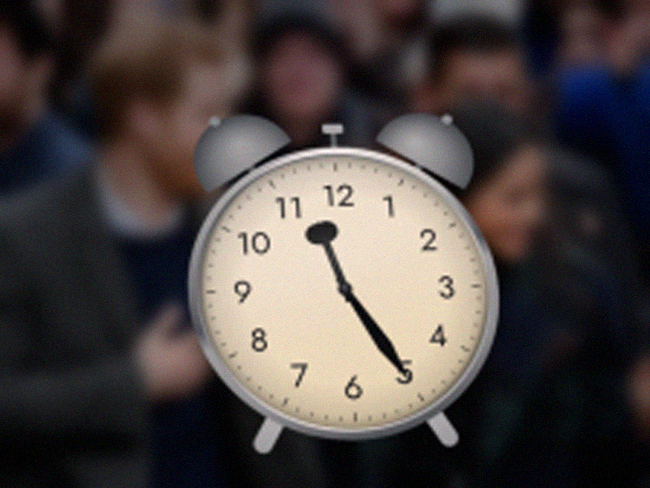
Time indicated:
11 h 25 min
